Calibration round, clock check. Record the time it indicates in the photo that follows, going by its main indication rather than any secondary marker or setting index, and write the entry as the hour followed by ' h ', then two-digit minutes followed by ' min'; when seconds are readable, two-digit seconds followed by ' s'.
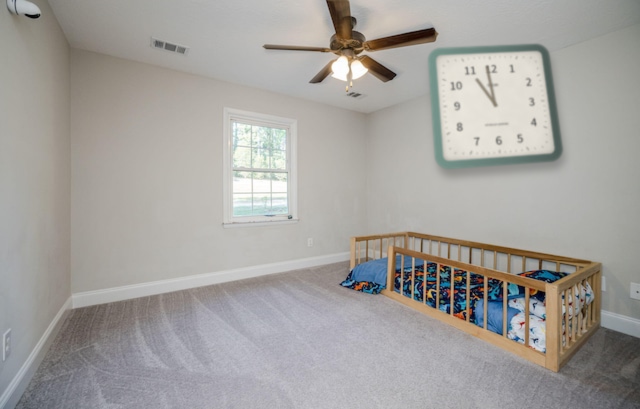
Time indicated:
10 h 59 min
